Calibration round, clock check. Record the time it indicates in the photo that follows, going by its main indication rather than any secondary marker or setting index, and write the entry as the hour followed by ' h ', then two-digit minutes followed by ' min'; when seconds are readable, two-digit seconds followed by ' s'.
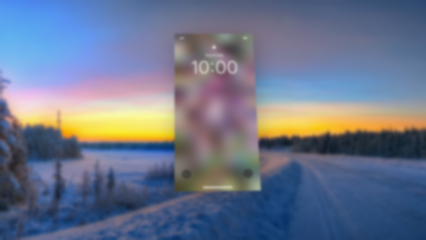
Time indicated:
10 h 00 min
